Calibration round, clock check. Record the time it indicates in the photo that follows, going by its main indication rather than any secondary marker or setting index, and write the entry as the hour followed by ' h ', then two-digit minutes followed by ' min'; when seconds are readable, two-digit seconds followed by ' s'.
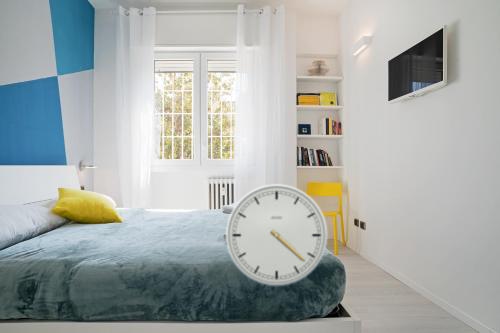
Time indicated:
4 h 22 min
